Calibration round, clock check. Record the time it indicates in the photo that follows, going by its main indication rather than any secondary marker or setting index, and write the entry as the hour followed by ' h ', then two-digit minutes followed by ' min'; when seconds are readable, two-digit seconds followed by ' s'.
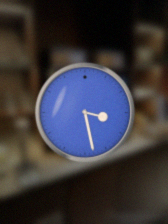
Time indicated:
3 h 28 min
